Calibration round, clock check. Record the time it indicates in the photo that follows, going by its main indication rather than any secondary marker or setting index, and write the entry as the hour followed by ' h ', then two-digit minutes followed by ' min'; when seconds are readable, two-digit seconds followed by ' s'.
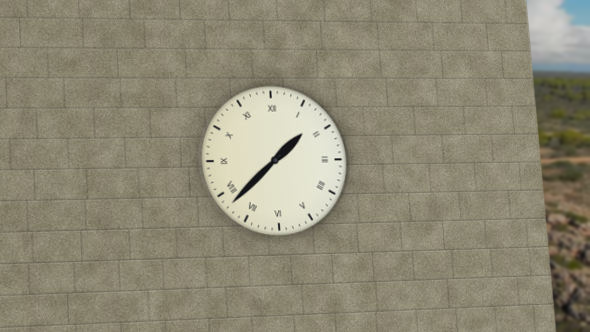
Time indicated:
1 h 38 min
